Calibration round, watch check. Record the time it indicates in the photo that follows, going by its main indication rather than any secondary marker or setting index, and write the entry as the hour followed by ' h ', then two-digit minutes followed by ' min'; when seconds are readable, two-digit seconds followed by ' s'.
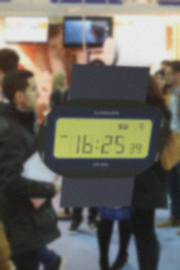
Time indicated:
16 h 25 min
